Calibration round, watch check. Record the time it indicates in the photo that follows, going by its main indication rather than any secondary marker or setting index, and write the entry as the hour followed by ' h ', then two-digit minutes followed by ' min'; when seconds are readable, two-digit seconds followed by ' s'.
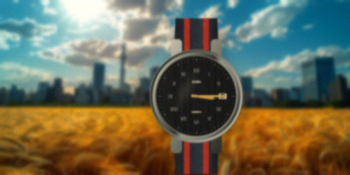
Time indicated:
3 h 15 min
